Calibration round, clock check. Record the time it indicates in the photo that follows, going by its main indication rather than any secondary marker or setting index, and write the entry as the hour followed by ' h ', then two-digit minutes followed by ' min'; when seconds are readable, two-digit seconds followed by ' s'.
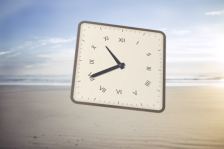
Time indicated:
10 h 40 min
